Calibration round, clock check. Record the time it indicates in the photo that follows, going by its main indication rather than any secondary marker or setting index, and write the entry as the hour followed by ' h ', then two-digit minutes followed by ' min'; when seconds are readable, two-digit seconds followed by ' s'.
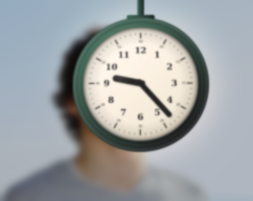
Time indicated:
9 h 23 min
